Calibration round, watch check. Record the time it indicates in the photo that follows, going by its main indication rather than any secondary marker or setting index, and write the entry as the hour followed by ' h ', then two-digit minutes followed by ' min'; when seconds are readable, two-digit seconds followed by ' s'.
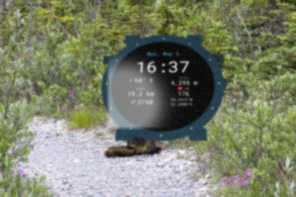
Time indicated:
16 h 37 min
